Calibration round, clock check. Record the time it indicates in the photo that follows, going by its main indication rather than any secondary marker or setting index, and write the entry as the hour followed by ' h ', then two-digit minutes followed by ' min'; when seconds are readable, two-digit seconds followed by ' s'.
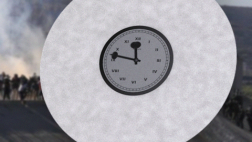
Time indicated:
11 h 47 min
